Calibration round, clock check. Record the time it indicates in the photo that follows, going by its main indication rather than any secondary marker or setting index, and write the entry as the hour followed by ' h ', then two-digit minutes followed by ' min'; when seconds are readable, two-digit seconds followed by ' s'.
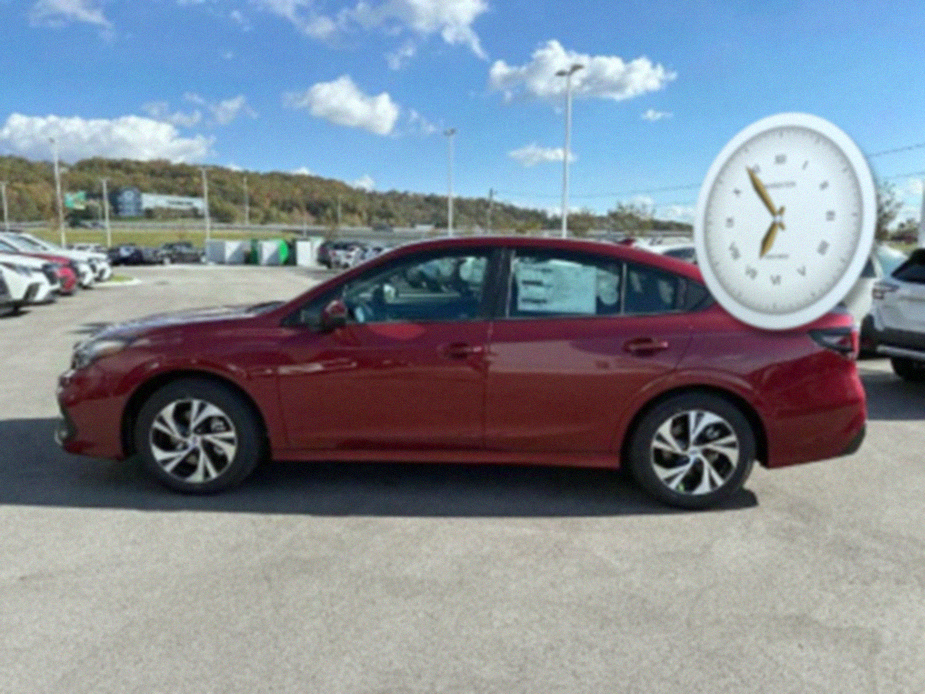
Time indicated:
6 h 54 min
